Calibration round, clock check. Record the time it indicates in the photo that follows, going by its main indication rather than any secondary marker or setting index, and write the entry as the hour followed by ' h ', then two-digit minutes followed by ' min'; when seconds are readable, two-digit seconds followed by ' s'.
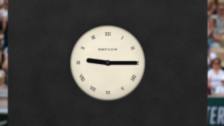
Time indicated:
9 h 15 min
